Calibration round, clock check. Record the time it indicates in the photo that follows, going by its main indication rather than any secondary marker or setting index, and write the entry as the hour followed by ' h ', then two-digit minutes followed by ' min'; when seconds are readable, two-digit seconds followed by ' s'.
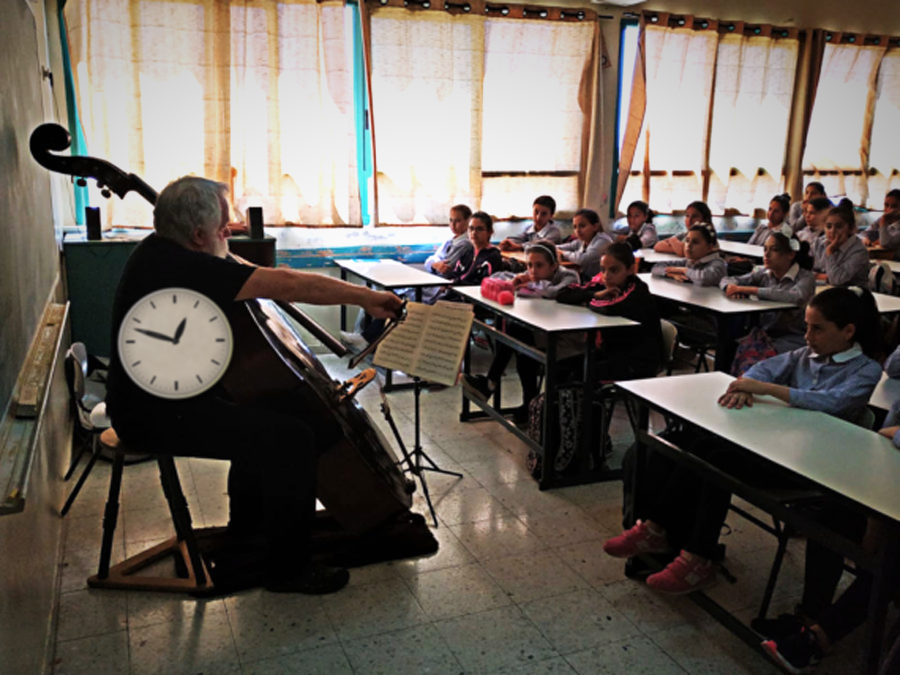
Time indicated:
12 h 48 min
